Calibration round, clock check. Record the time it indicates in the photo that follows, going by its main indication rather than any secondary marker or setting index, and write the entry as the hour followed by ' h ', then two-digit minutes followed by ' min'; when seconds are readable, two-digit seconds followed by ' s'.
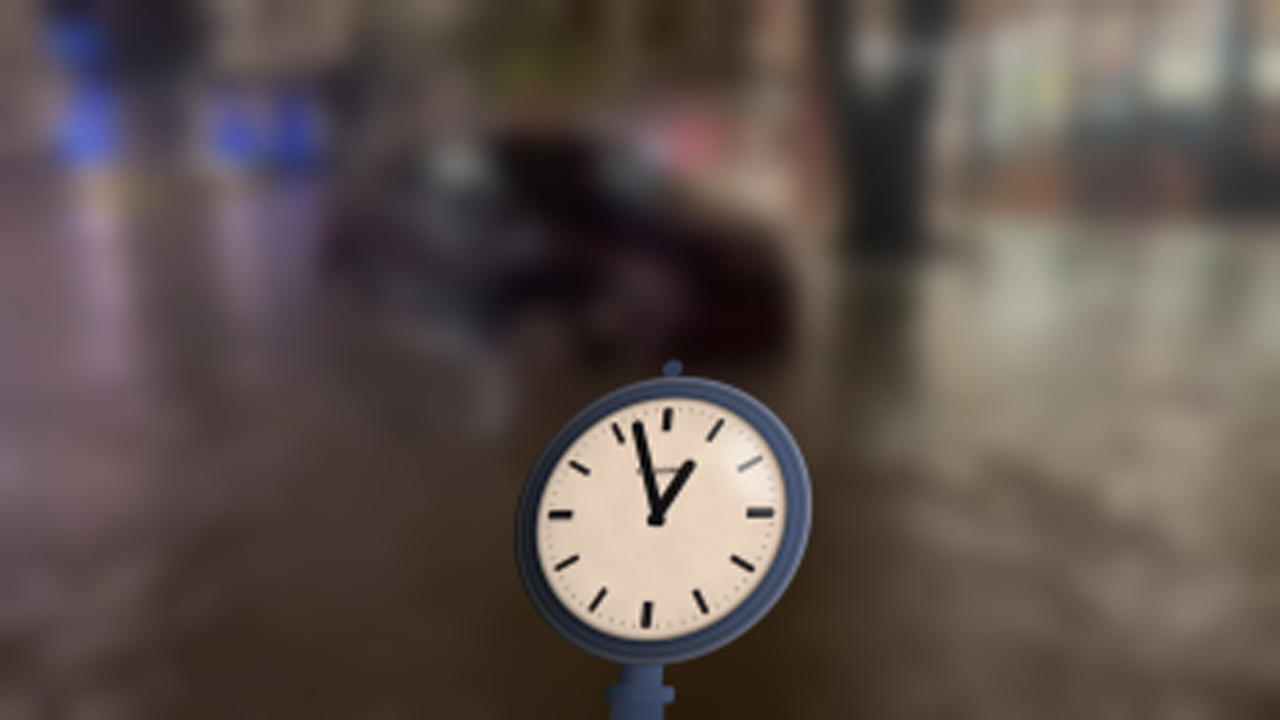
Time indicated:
12 h 57 min
